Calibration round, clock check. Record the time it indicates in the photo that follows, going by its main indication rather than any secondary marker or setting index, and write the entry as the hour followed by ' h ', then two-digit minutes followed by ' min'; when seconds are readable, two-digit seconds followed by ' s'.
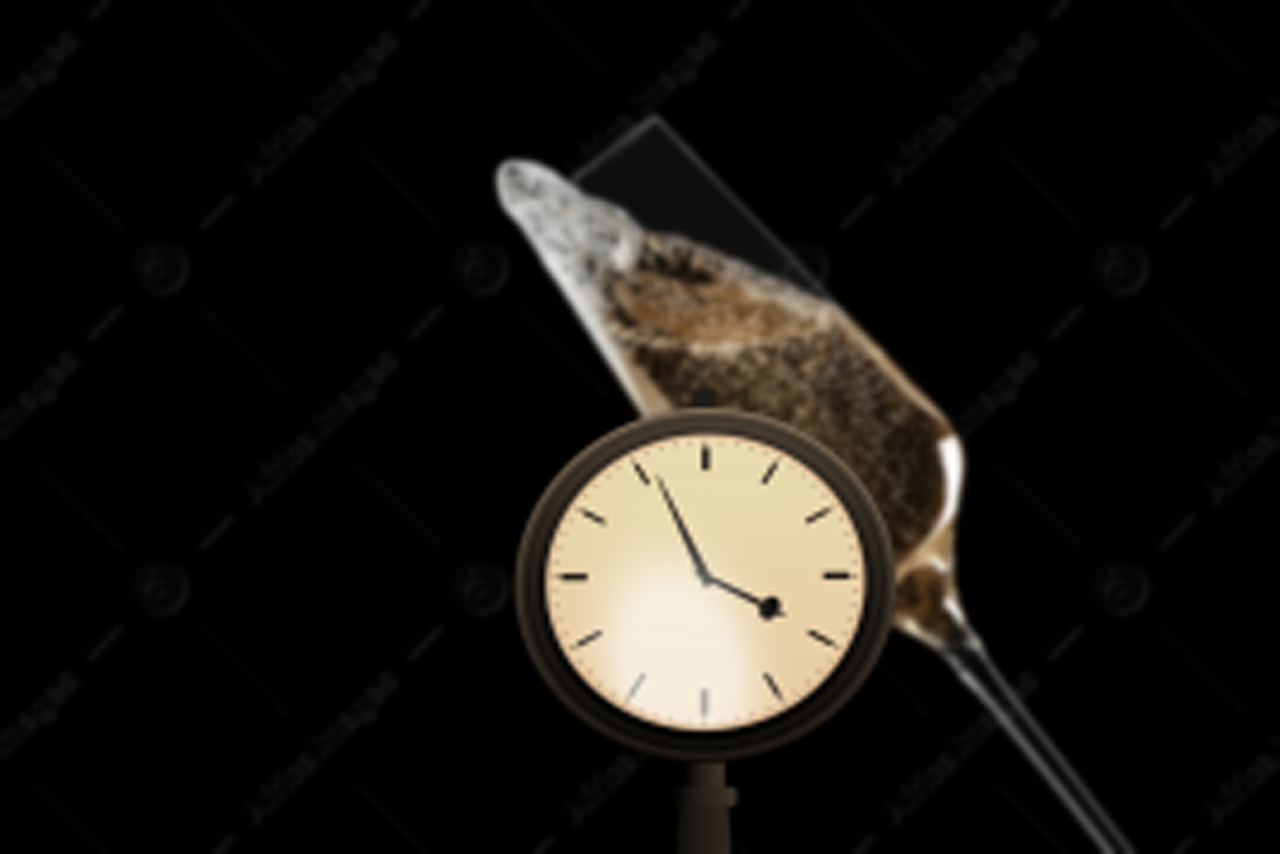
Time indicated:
3 h 56 min
